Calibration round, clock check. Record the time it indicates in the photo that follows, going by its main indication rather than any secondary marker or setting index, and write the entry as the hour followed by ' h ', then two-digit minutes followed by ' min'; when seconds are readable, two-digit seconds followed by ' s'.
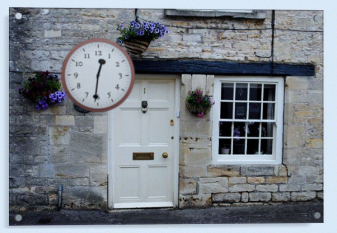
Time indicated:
12 h 31 min
